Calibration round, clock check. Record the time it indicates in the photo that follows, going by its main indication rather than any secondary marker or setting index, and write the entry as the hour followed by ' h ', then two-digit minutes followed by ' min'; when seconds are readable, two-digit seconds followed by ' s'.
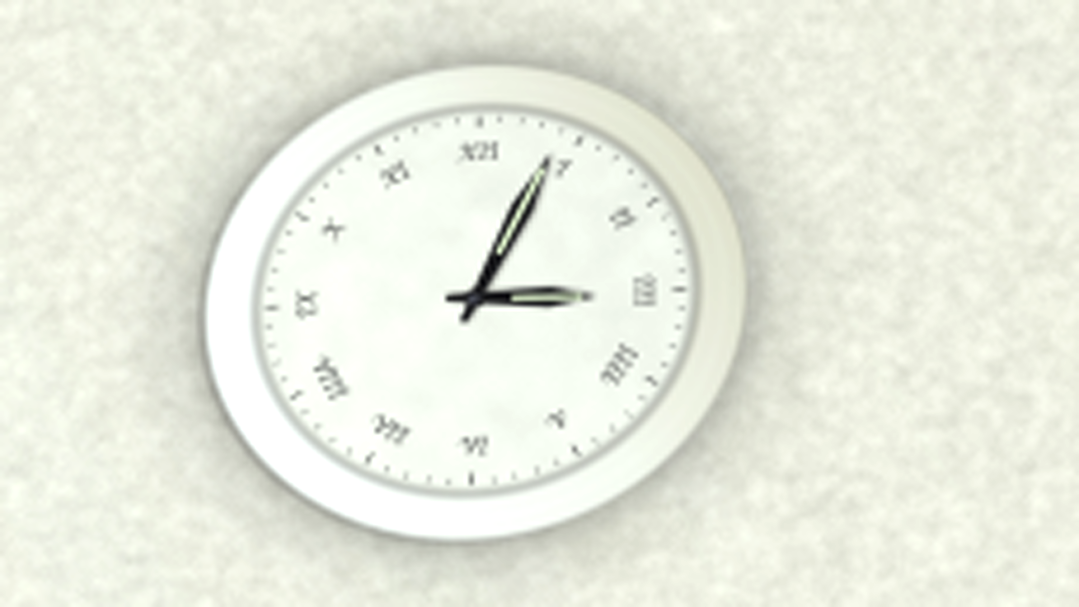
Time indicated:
3 h 04 min
